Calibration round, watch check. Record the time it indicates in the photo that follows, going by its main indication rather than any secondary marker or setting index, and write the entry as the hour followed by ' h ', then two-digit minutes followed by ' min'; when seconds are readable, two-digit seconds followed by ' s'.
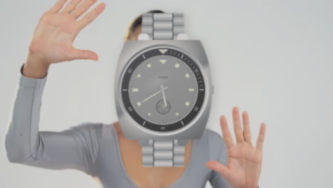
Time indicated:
5 h 40 min
